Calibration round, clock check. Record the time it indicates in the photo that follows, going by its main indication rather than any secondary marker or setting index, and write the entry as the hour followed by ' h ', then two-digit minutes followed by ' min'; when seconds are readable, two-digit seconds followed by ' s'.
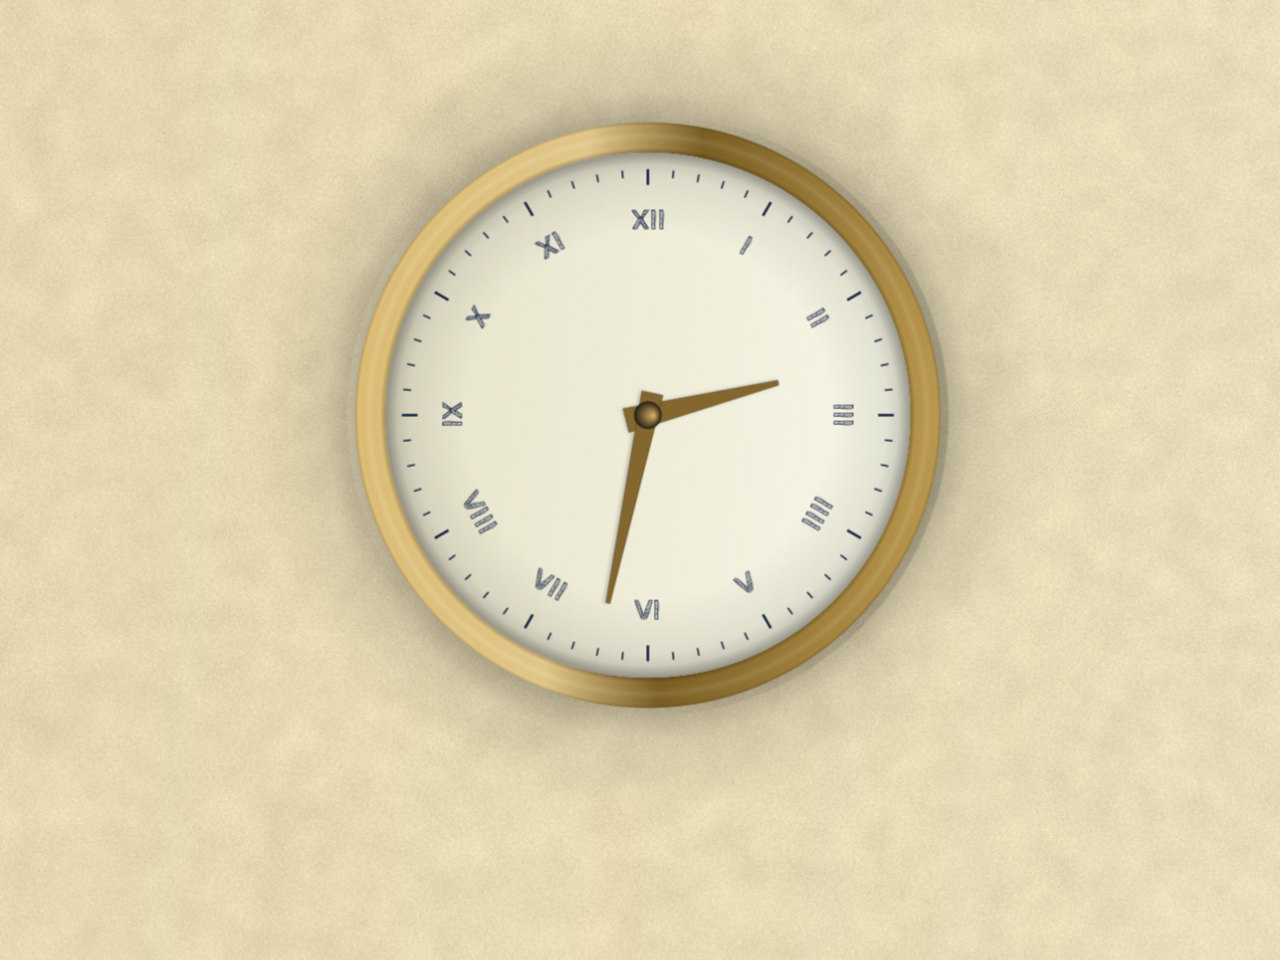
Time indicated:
2 h 32 min
